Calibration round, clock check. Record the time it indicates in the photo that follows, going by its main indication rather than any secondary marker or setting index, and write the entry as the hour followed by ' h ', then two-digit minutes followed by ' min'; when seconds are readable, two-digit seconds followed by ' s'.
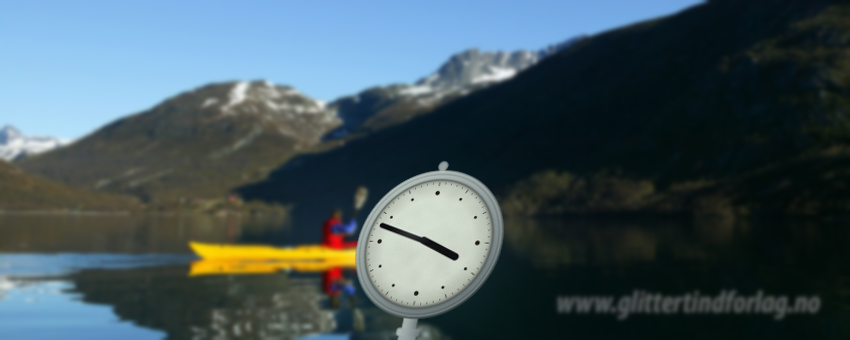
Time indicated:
3 h 48 min
